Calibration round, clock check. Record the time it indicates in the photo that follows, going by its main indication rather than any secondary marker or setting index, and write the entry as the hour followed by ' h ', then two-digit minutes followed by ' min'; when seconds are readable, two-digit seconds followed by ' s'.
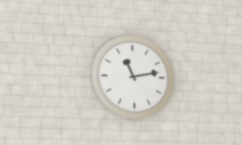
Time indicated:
11 h 13 min
